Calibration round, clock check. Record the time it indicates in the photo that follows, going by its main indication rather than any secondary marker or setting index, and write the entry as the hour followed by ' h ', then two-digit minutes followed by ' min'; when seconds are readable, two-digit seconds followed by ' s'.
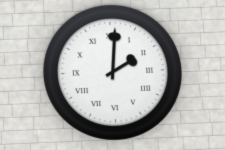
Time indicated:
2 h 01 min
